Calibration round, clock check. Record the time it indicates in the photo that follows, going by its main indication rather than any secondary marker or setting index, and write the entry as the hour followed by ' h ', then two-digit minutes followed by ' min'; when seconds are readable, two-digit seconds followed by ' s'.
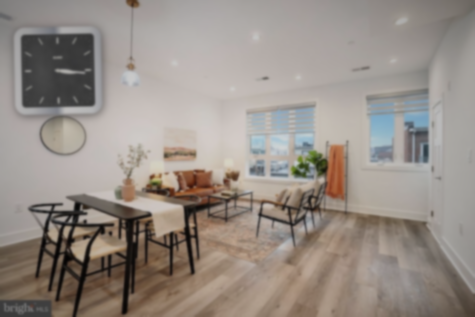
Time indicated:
3 h 16 min
